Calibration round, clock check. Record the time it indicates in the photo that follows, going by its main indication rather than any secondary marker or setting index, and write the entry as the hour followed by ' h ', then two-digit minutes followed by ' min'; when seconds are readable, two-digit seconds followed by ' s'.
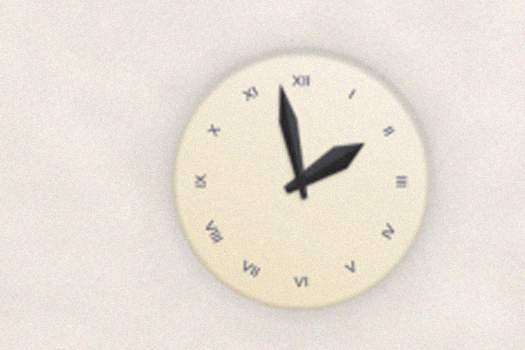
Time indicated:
1 h 58 min
